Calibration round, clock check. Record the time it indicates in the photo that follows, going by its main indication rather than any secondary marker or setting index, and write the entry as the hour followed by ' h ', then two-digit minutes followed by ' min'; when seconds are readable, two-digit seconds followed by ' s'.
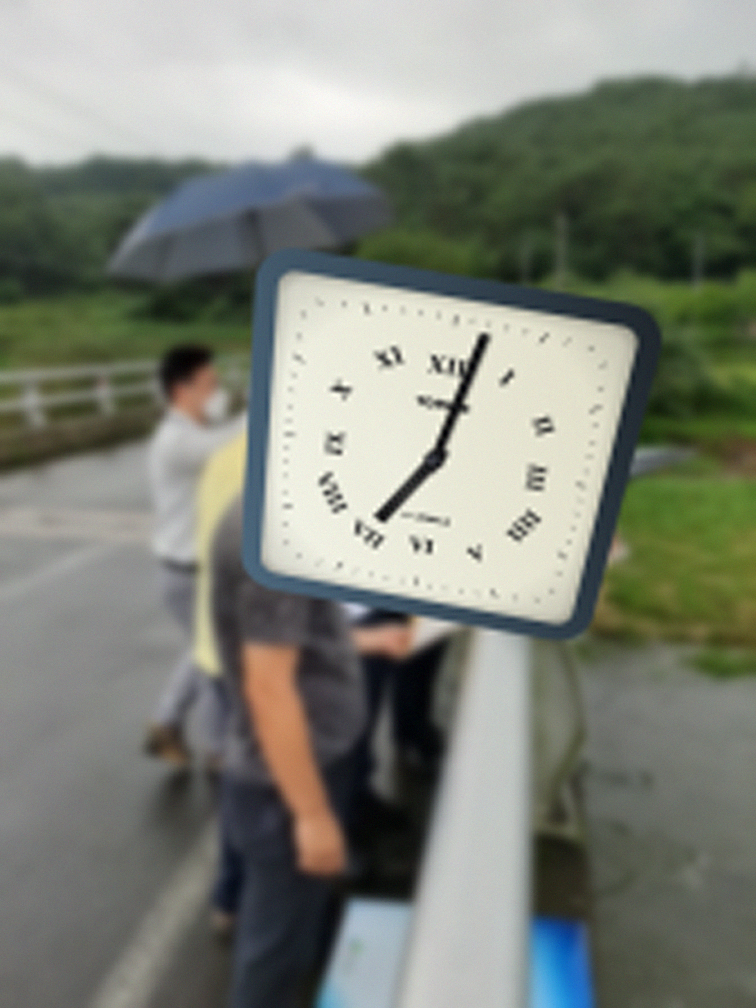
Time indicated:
7 h 02 min
